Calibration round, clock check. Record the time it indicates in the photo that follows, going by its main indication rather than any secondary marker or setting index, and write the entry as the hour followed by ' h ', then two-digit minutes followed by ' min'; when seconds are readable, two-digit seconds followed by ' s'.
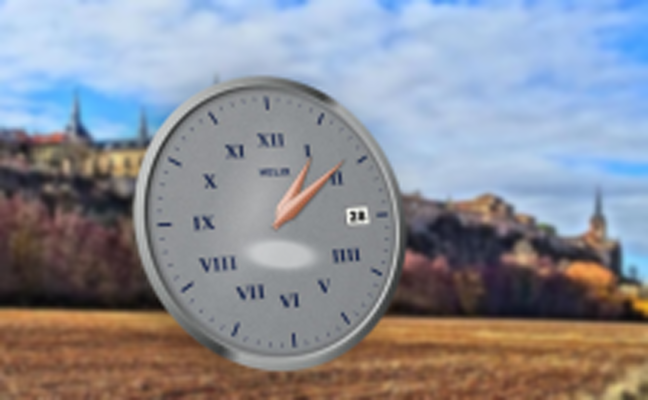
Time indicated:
1 h 09 min
